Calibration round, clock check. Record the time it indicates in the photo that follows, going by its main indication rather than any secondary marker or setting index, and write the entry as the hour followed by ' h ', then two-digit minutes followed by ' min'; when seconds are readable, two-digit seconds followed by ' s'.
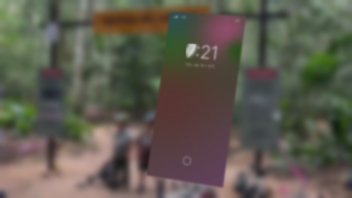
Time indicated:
7 h 21 min
